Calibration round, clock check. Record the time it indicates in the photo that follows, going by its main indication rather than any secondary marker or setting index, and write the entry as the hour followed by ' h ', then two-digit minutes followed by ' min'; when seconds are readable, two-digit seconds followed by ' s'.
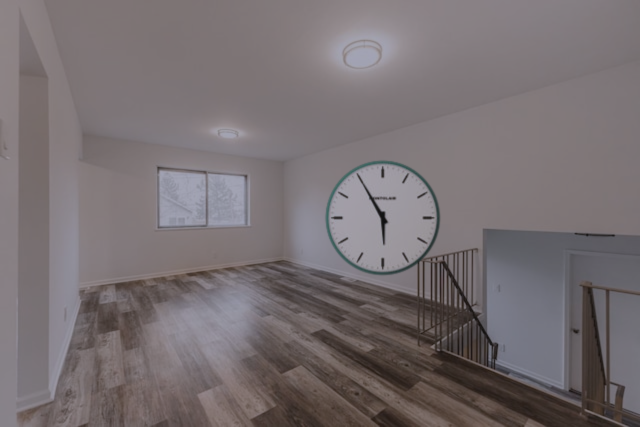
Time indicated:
5 h 55 min
